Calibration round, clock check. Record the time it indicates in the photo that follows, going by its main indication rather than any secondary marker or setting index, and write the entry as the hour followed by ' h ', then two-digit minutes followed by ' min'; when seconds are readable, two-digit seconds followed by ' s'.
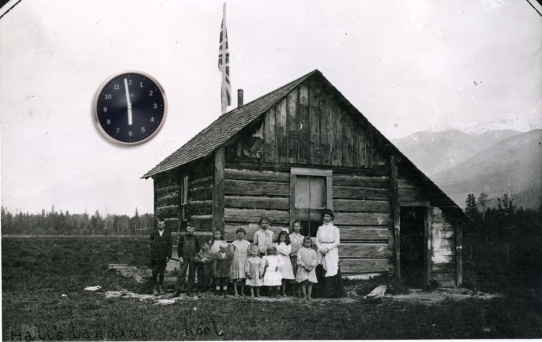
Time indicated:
5 h 59 min
